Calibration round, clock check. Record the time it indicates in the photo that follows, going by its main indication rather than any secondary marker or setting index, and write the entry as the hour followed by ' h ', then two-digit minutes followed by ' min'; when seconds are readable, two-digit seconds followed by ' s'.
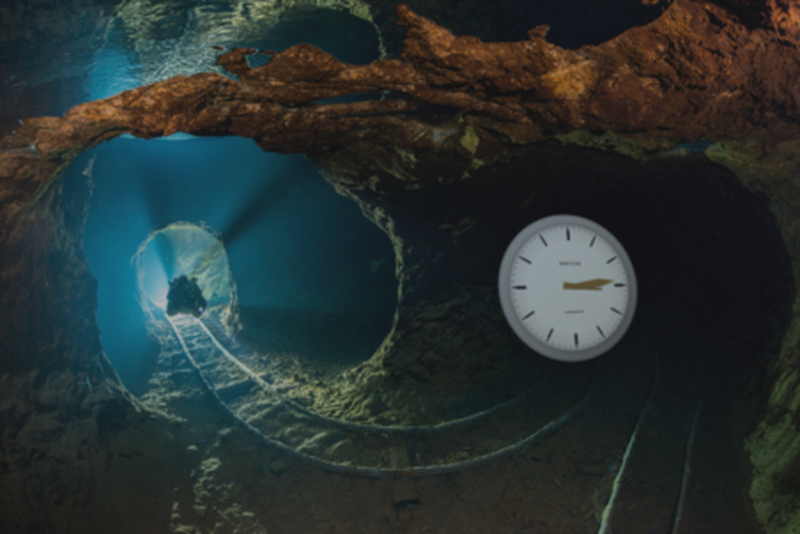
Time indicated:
3 h 14 min
